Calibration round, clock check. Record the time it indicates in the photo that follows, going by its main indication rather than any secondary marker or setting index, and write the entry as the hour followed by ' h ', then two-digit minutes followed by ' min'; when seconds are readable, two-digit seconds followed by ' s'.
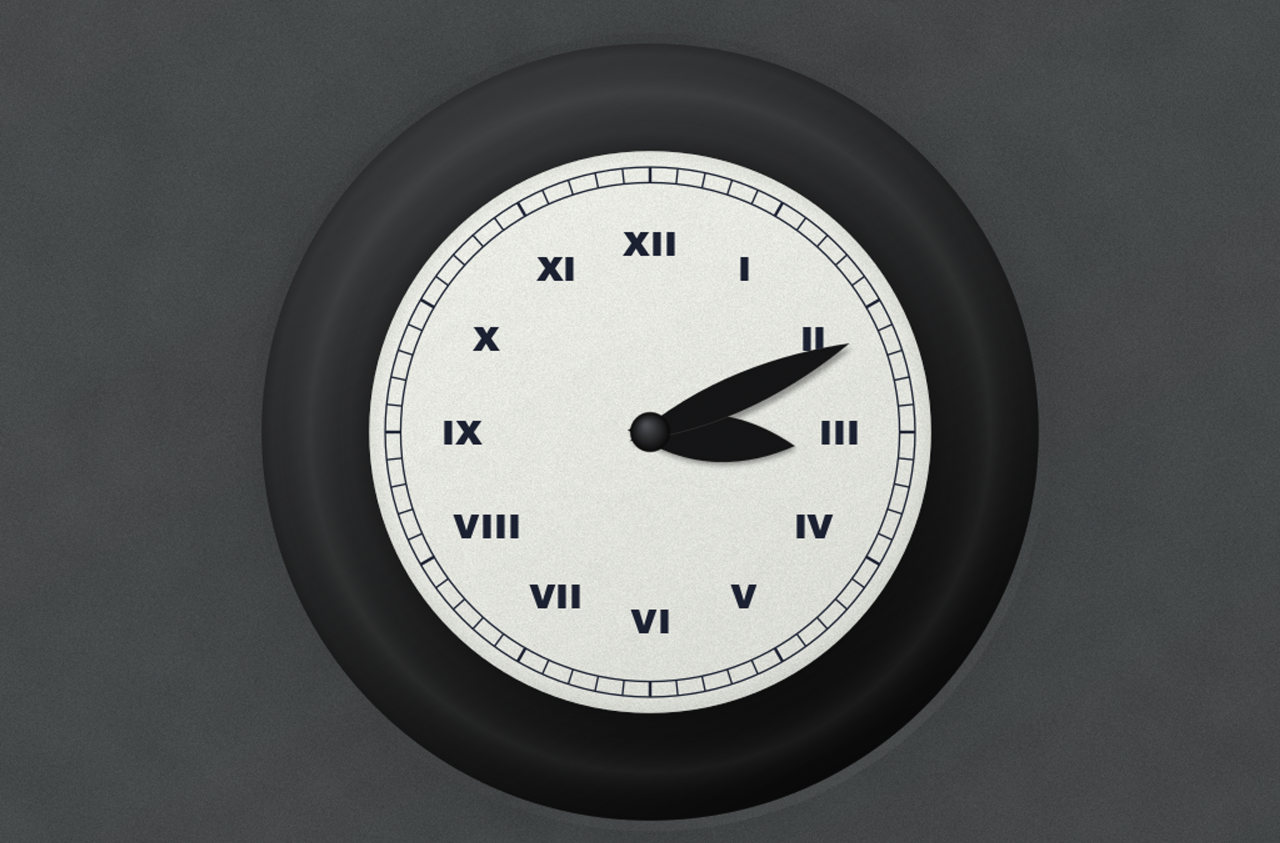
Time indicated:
3 h 11 min
